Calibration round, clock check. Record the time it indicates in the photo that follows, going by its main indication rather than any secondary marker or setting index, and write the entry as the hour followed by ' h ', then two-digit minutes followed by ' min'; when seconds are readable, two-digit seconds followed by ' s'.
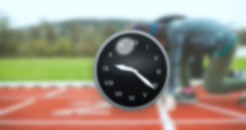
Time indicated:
9 h 21 min
